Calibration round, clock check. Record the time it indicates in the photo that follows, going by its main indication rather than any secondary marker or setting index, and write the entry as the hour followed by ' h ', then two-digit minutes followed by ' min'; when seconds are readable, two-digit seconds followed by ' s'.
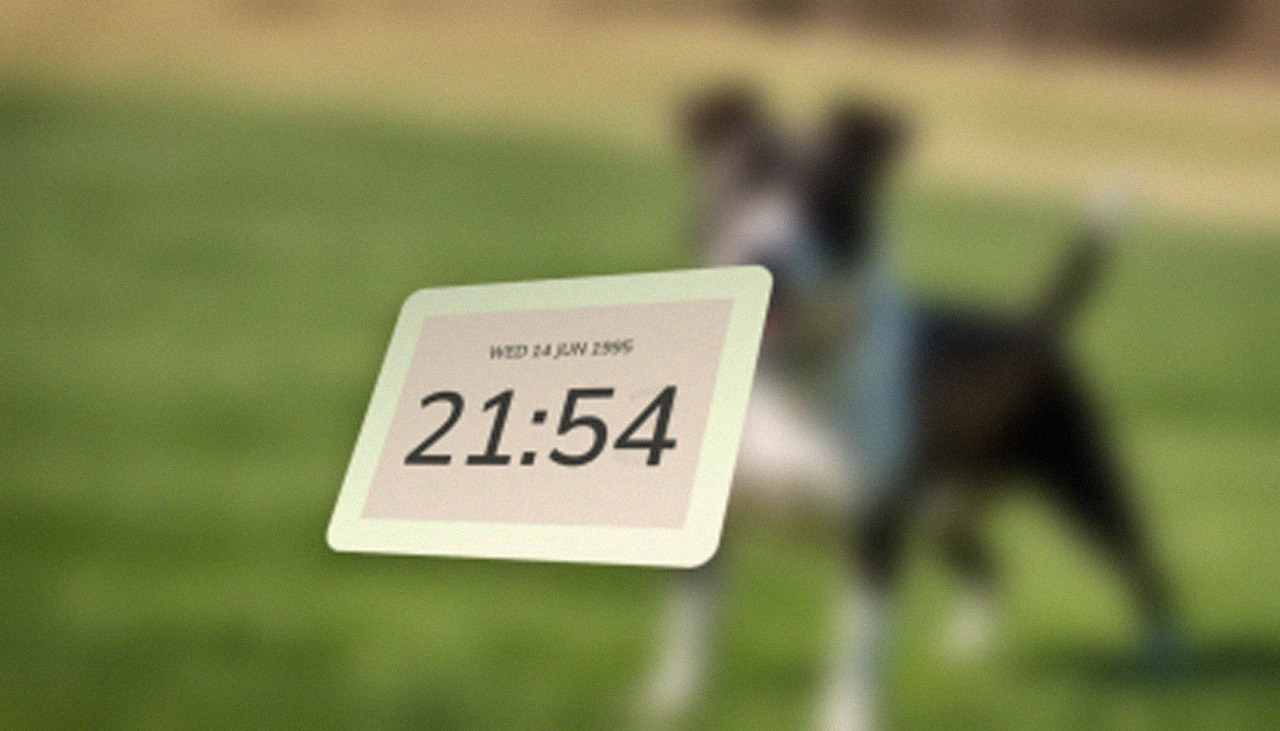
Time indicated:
21 h 54 min
